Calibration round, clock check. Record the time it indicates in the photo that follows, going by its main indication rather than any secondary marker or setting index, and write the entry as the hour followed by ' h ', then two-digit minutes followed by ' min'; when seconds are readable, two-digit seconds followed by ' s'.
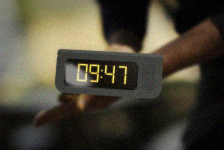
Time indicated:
9 h 47 min
